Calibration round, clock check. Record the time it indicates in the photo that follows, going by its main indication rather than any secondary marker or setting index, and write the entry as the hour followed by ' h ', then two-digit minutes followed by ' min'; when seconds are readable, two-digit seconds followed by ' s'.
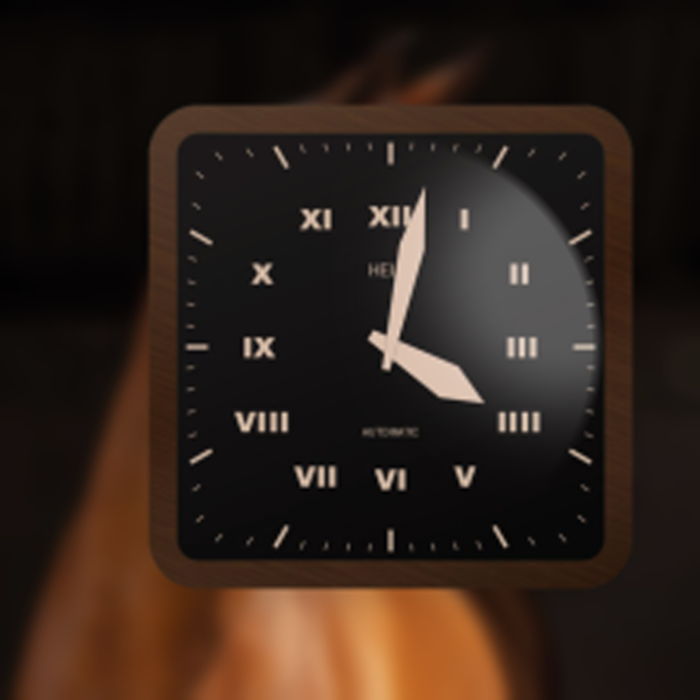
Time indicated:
4 h 02 min
